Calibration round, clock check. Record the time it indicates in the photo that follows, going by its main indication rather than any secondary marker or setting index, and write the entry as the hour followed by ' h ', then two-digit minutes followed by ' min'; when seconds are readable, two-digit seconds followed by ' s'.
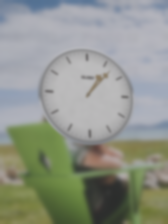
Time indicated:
1 h 07 min
